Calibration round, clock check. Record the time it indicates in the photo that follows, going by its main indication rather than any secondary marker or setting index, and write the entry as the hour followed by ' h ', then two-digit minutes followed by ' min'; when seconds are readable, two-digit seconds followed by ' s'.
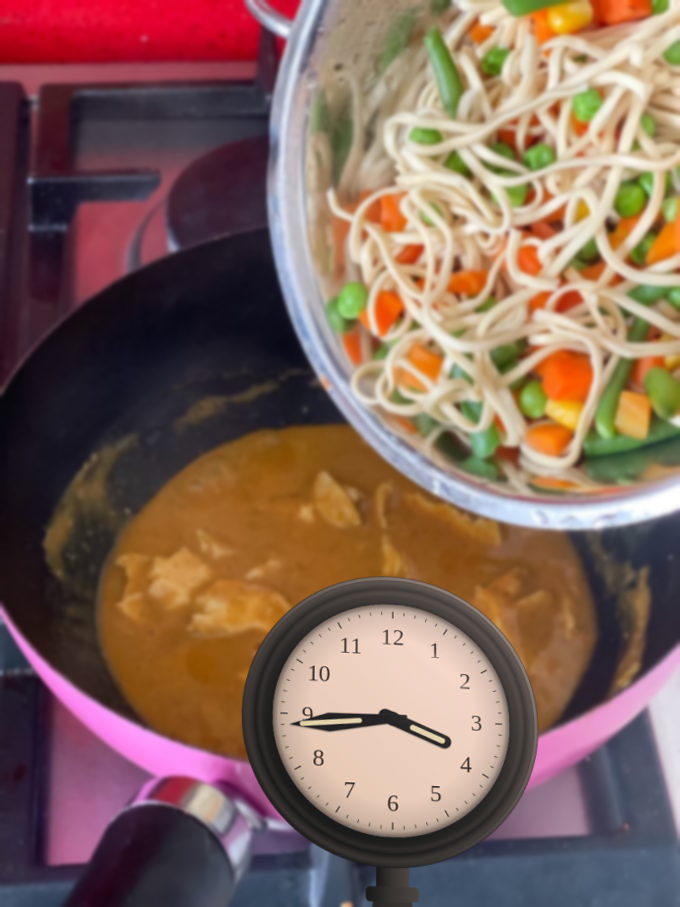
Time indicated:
3 h 44 min
